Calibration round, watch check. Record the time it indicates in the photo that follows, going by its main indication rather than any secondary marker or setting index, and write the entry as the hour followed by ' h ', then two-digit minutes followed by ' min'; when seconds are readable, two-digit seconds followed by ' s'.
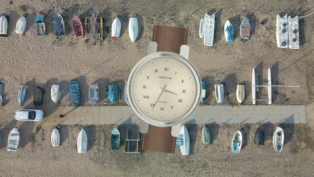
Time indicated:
3 h 34 min
